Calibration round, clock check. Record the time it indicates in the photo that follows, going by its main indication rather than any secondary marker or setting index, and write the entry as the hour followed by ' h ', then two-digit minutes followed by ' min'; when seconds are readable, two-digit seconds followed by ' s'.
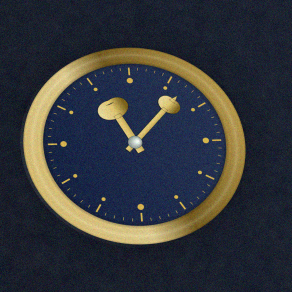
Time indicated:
11 h 07 min
